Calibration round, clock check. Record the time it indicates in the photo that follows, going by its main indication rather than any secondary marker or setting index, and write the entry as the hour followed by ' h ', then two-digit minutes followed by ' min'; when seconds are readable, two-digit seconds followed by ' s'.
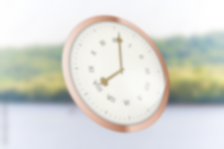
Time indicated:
8 h 01 min
